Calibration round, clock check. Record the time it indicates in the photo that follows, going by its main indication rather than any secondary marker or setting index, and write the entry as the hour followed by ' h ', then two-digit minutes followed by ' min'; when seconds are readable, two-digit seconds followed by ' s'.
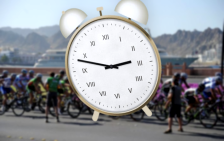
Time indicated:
2 h 48 min
